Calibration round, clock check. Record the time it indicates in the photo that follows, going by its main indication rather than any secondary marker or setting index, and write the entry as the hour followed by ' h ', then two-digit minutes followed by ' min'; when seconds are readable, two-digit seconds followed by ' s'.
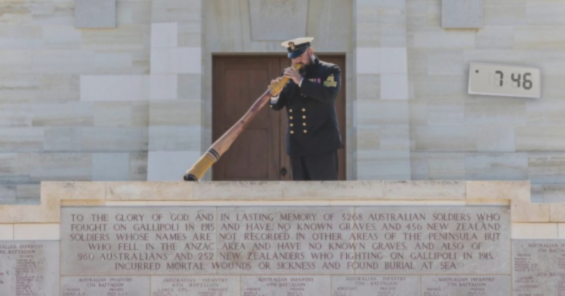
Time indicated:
7 h 46 min
